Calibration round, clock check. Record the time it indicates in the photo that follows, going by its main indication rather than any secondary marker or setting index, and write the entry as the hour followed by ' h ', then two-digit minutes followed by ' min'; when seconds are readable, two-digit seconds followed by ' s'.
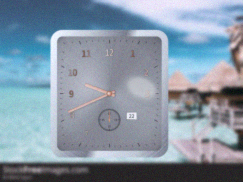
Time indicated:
9 h 41 min
